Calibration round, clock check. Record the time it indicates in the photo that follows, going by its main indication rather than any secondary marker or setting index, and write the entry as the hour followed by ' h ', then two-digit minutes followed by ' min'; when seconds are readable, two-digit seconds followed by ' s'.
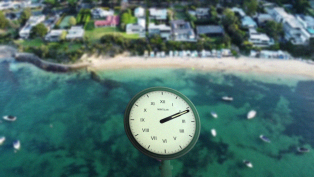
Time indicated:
2 h 11 min
